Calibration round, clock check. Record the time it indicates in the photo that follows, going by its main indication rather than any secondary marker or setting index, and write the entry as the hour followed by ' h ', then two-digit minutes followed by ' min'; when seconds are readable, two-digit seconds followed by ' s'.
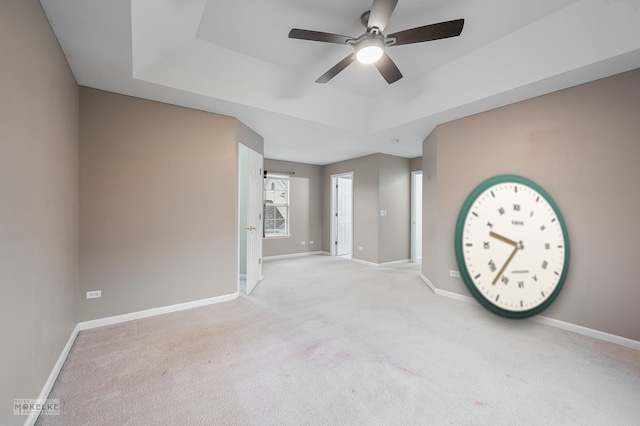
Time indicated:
9 h 37 min
